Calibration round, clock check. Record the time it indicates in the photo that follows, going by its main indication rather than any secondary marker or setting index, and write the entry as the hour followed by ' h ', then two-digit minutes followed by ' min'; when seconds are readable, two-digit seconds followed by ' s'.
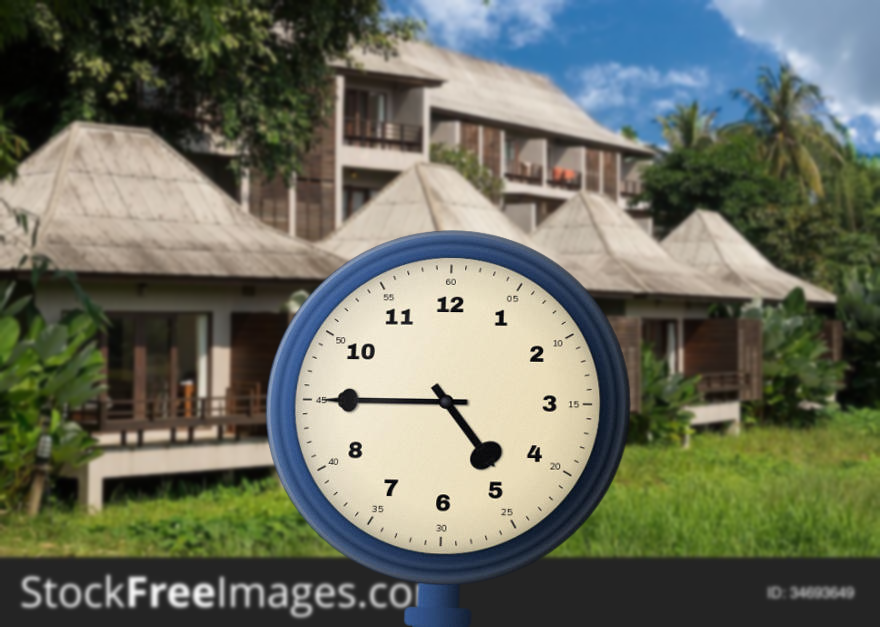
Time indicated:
4 h 45 min
